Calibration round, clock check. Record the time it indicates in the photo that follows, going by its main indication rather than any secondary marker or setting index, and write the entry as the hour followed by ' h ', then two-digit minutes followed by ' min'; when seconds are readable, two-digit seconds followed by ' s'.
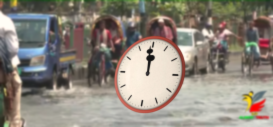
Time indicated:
11 h 59 min
